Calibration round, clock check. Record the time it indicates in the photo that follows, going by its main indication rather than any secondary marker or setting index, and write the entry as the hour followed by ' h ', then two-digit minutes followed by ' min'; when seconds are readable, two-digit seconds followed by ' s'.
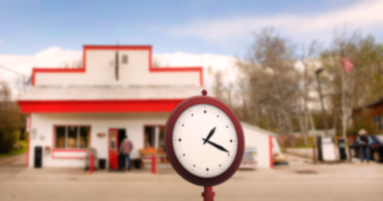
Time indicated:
1 h 19 min
